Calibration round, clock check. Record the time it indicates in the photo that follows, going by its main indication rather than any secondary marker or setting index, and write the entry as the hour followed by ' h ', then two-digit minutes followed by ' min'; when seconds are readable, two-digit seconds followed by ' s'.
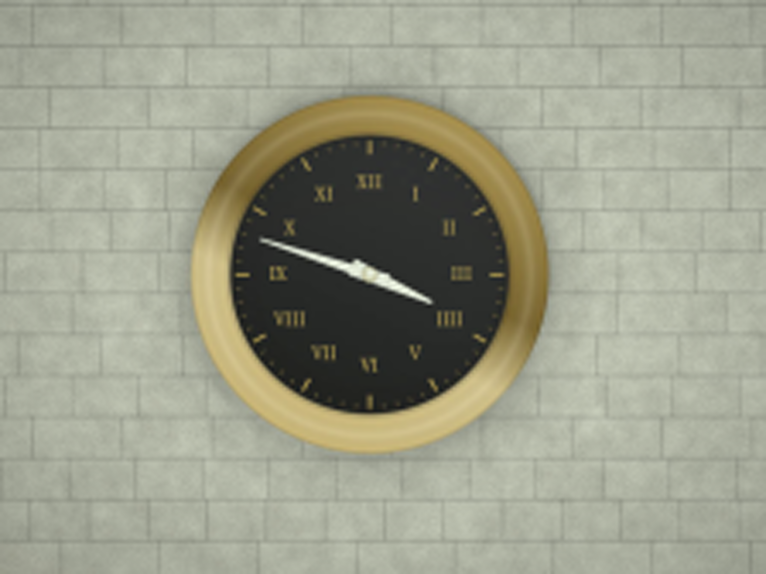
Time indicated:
3 h 48 min
